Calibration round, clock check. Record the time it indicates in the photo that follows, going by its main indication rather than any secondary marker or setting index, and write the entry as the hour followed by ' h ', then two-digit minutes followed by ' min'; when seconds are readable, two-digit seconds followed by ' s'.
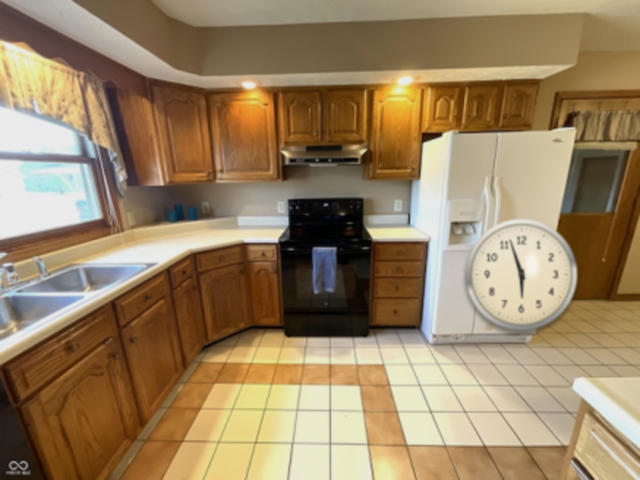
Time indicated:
5 h 57 min
